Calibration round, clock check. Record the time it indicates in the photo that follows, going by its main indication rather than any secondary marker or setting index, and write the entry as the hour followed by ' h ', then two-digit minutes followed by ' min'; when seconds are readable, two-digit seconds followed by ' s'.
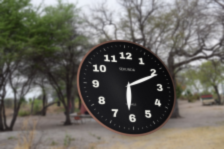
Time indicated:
6 h 11 min
